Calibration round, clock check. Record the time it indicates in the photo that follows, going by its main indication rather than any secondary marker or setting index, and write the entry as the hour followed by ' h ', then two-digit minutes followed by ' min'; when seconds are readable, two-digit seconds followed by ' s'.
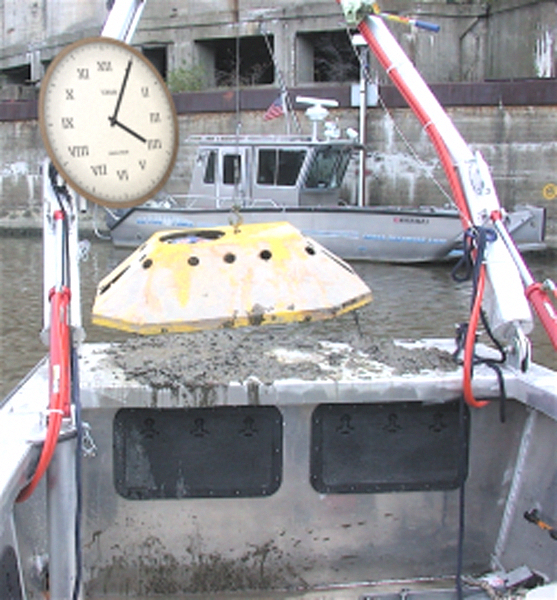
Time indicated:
4 h 05 min
